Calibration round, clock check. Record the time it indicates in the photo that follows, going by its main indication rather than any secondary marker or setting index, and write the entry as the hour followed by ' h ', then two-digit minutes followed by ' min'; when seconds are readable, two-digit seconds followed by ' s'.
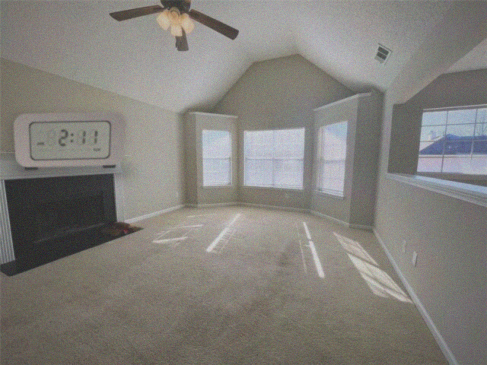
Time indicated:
2 h 11 min
